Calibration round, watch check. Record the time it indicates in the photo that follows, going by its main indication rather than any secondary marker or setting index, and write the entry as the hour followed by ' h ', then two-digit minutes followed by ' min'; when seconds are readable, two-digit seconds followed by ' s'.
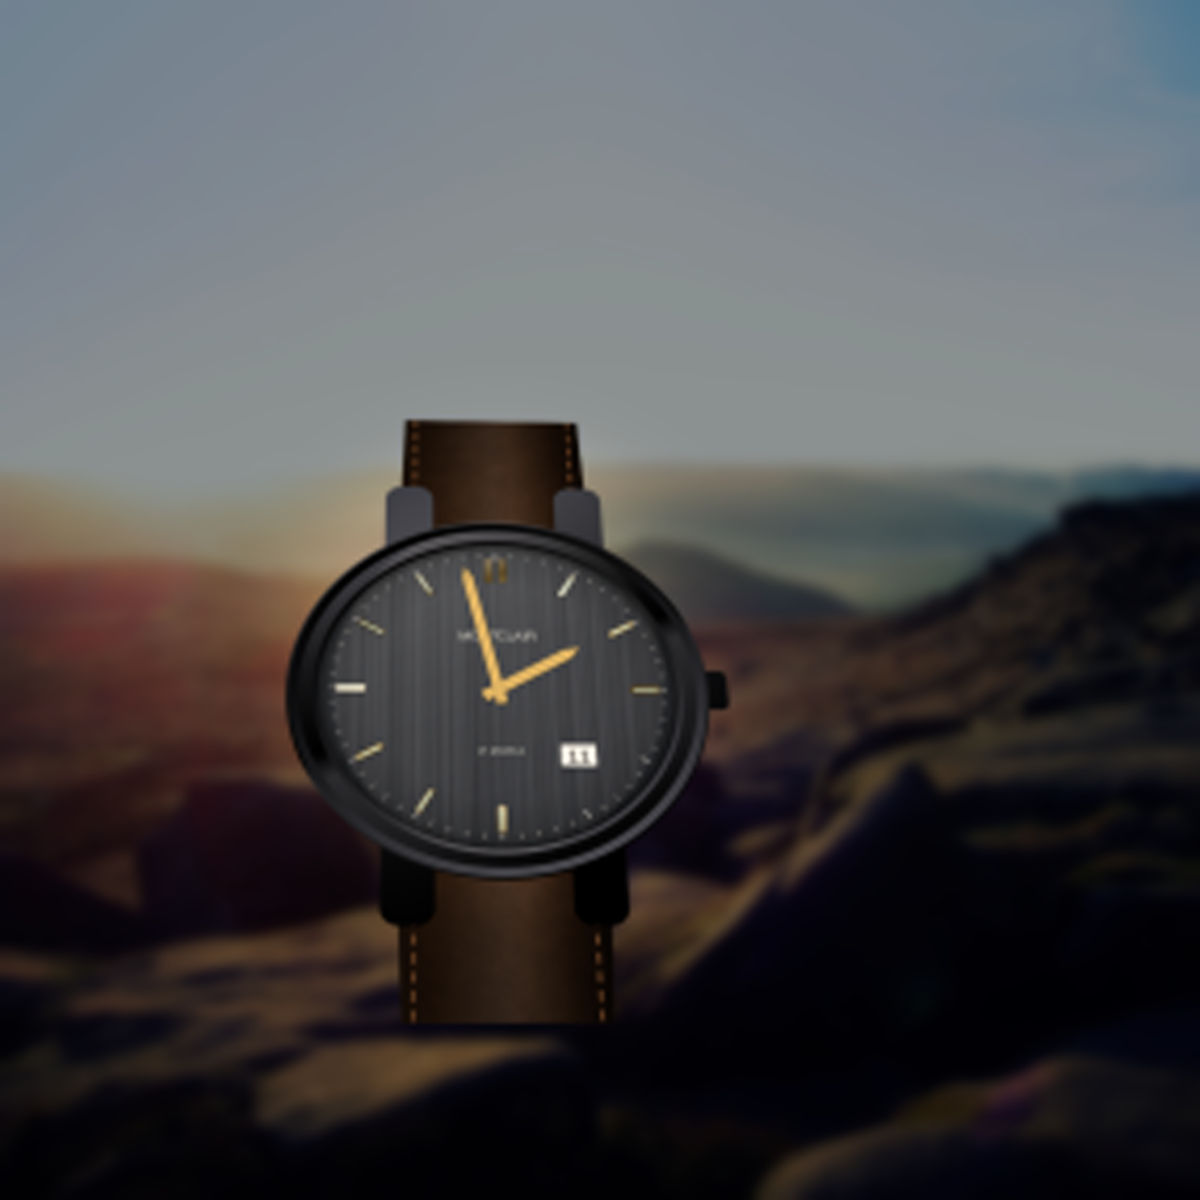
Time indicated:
1 h 58 min
